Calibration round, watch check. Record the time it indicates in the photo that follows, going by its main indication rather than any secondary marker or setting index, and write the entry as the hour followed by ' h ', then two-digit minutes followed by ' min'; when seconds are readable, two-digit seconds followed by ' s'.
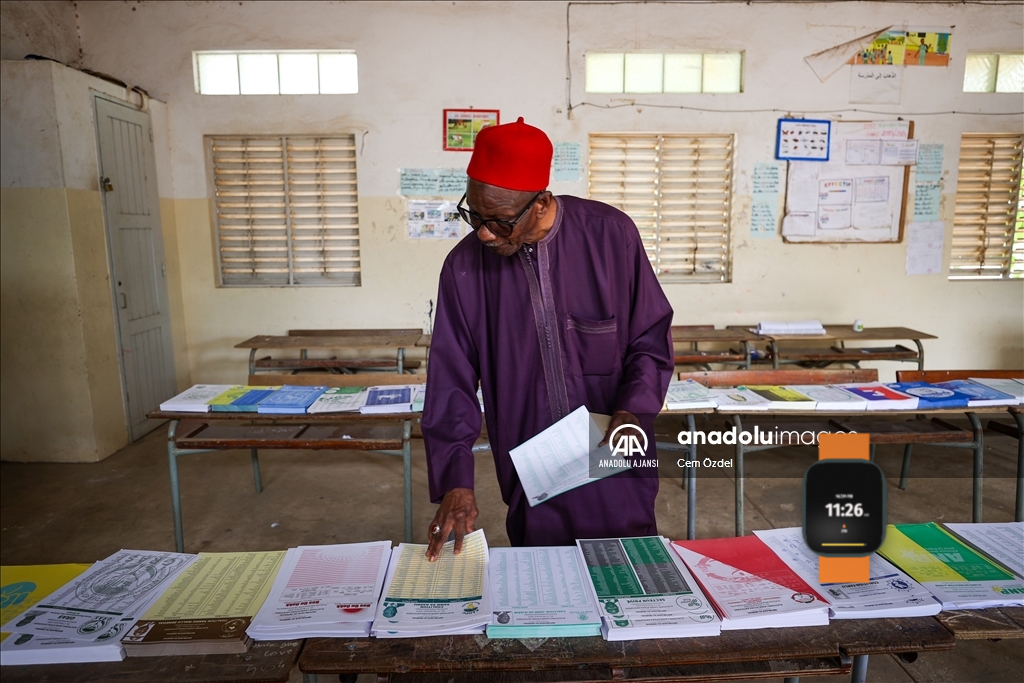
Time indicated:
11 h 26 min
